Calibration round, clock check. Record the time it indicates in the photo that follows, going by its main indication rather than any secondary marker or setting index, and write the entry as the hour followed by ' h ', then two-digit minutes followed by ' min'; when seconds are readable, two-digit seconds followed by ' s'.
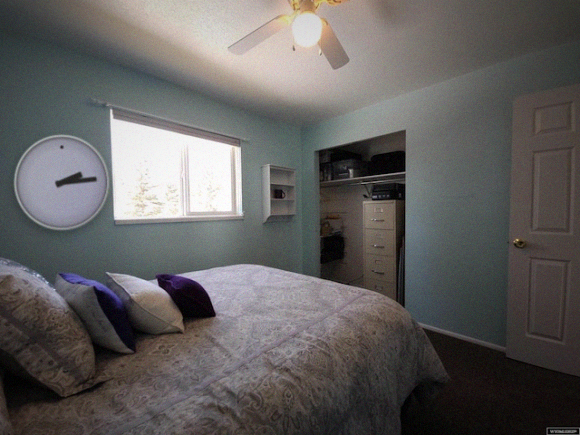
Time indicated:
2 h 14 min
